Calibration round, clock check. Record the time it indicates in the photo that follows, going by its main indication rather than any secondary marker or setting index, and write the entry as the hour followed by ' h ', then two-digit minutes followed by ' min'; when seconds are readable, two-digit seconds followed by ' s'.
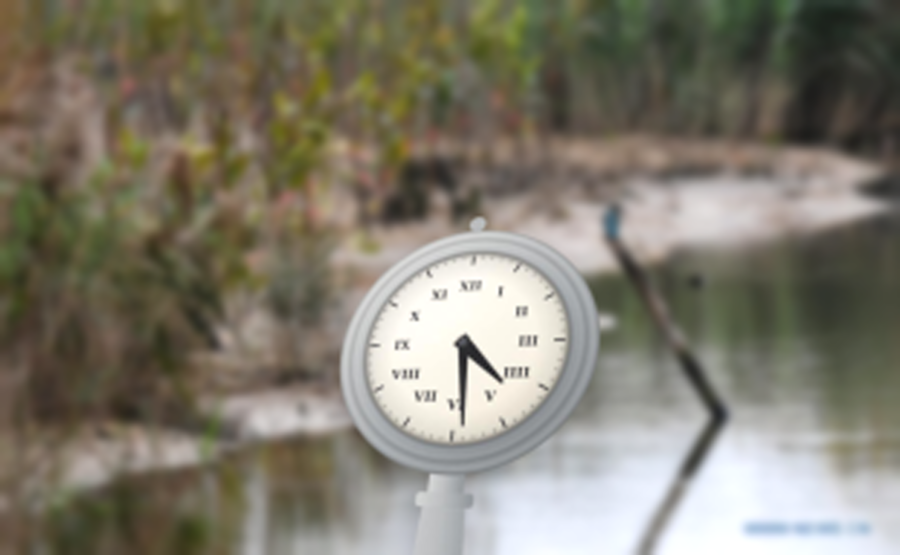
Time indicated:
4 h 29 min
